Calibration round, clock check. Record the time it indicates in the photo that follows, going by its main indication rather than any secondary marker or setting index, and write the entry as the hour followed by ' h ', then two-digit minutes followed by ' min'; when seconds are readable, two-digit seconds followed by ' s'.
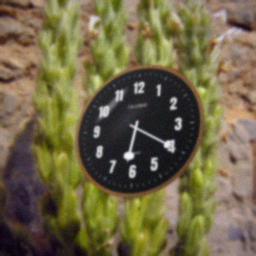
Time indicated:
6 h 20 min
